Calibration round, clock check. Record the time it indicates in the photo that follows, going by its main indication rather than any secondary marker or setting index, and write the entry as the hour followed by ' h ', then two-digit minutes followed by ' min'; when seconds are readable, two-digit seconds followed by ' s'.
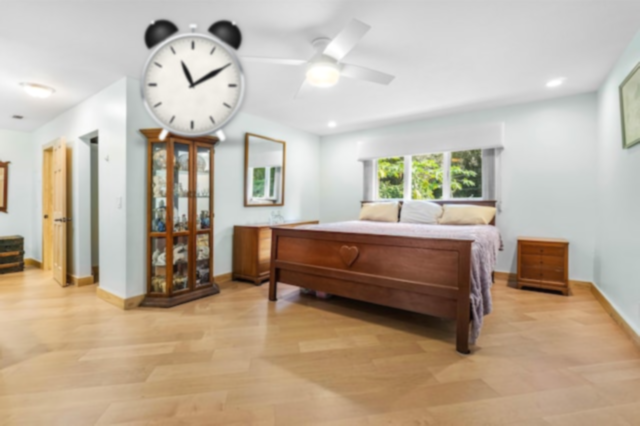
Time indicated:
11 h 10 min
